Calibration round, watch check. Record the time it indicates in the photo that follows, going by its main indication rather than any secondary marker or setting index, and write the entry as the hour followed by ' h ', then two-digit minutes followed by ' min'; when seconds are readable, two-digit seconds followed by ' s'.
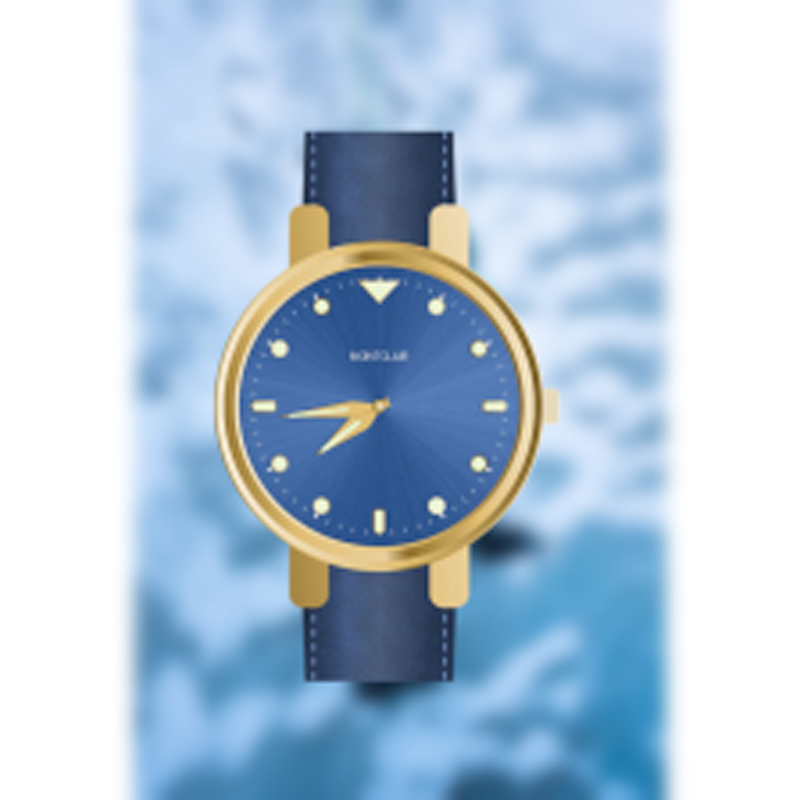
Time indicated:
7 h 44 min
